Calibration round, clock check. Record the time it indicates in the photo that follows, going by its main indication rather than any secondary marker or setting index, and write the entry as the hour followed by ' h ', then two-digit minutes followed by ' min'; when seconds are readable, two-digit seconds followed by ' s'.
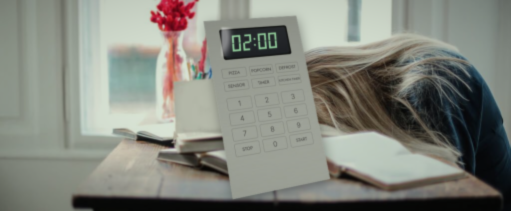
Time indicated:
2 h 00 min
